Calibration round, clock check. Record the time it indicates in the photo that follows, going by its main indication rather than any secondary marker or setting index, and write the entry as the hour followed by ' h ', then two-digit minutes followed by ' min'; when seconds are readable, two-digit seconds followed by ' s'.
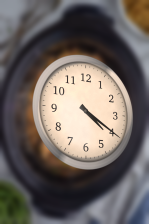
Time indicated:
4 h 20 min
